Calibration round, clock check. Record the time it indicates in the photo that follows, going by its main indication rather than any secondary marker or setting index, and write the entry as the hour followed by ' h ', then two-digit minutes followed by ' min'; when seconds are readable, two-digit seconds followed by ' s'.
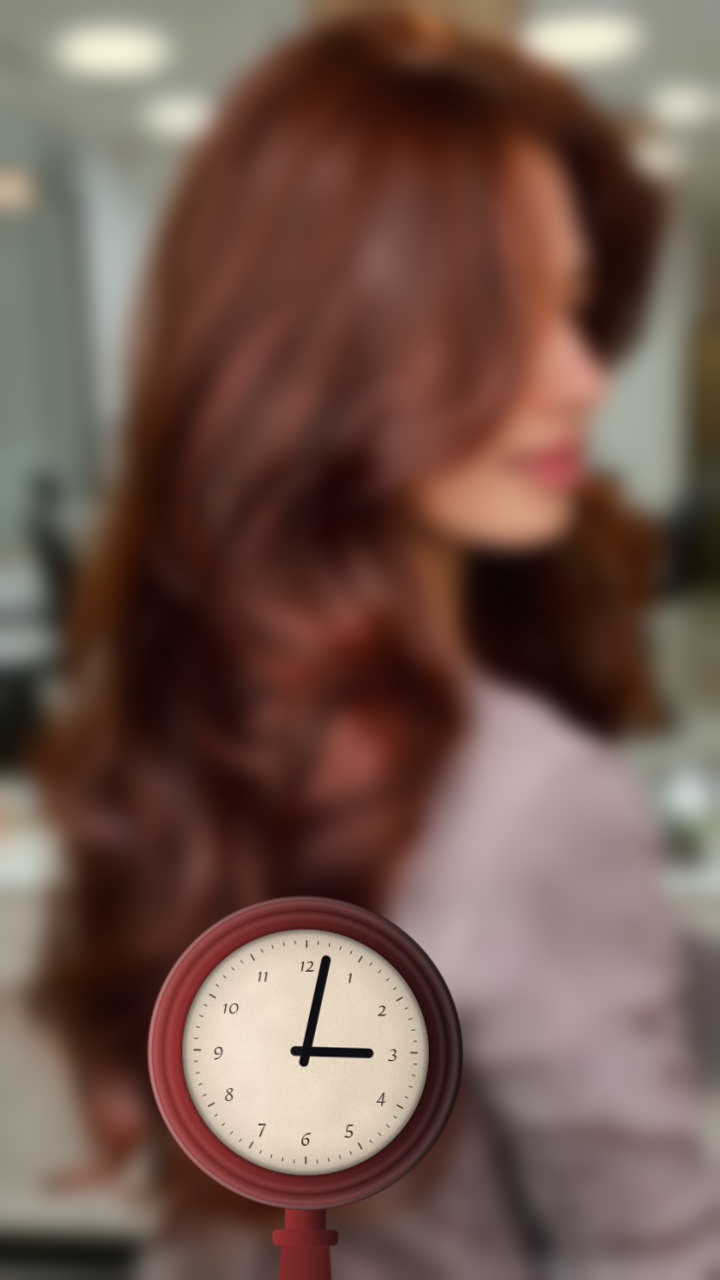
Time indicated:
3 h 02 min
